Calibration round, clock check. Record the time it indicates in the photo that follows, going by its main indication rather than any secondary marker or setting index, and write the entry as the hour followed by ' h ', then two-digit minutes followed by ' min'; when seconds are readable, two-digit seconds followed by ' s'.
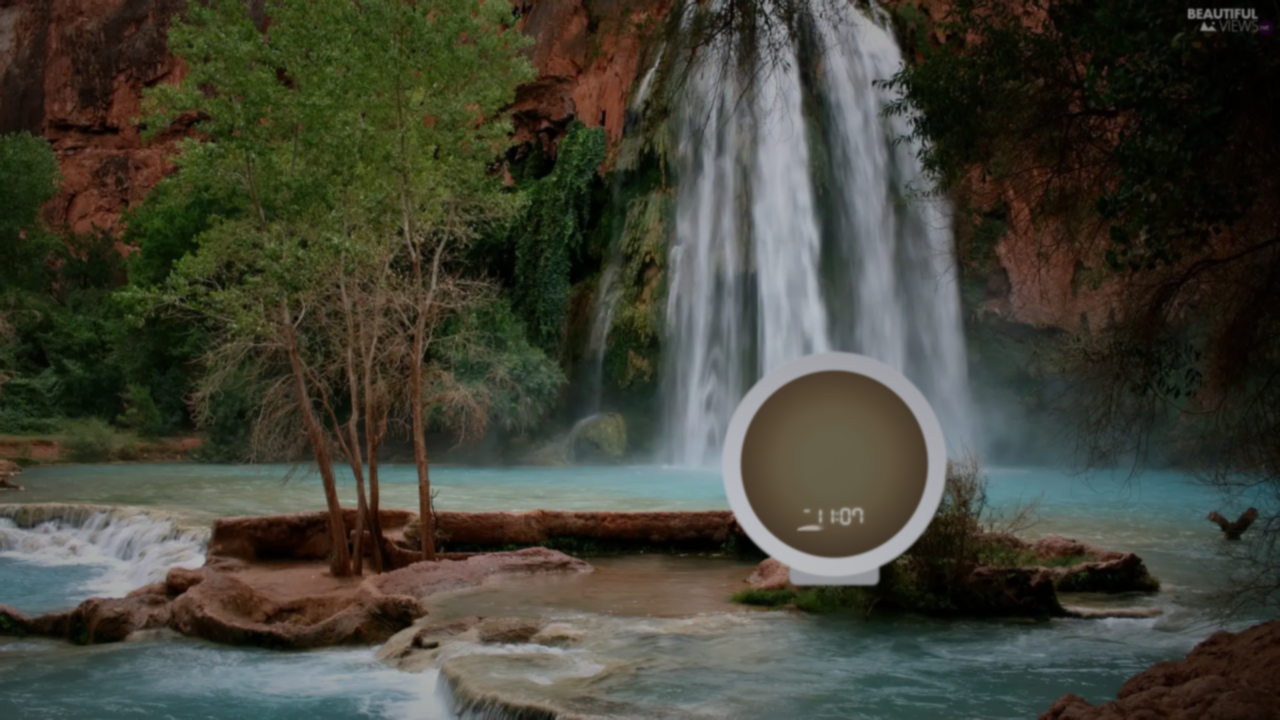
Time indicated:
11 h 07 min
